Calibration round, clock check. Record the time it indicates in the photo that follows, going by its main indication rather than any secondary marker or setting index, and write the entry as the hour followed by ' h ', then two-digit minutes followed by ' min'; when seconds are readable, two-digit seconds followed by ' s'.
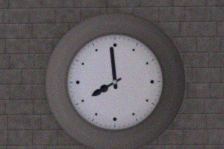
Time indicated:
7 h 59 min
